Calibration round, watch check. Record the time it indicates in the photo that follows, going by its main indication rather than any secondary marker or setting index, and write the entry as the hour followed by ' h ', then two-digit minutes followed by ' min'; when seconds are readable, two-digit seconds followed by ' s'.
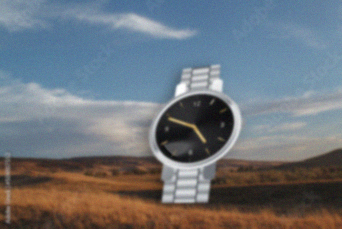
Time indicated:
4 h 49 min
